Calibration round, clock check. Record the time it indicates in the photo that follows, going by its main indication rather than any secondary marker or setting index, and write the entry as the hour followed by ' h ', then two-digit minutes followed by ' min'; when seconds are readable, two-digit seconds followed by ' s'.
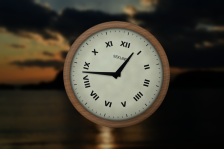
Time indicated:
12 h 43 min
